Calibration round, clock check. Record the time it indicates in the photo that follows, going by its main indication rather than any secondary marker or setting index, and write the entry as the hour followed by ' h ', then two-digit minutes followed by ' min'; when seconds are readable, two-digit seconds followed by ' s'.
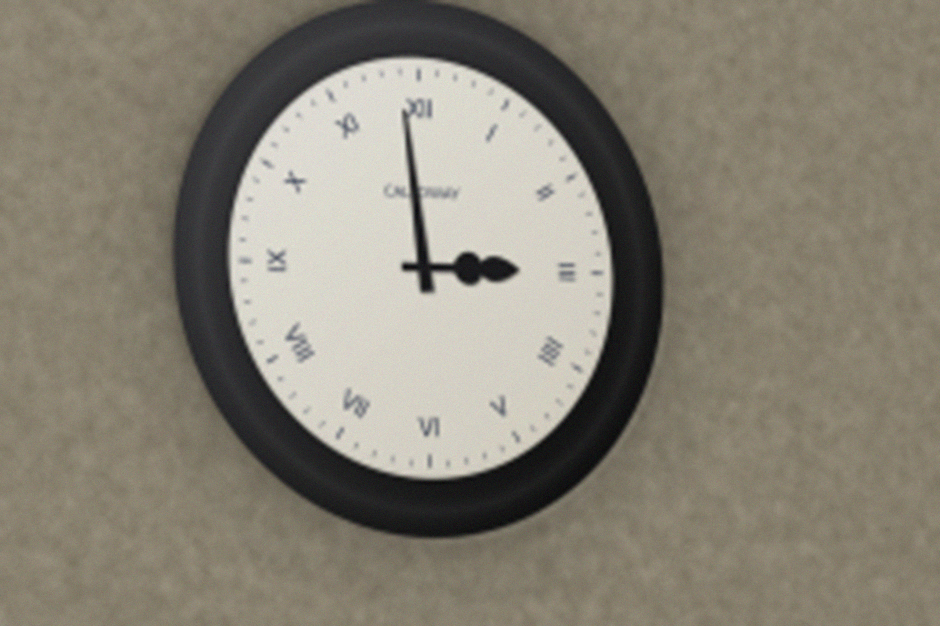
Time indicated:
2 h 59 min
